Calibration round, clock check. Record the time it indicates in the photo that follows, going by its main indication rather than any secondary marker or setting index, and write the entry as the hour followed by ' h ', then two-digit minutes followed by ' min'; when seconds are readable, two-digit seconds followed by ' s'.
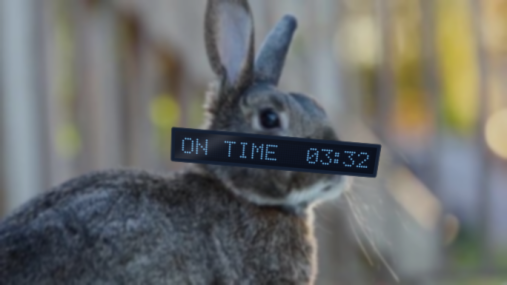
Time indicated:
3 h 32 min
